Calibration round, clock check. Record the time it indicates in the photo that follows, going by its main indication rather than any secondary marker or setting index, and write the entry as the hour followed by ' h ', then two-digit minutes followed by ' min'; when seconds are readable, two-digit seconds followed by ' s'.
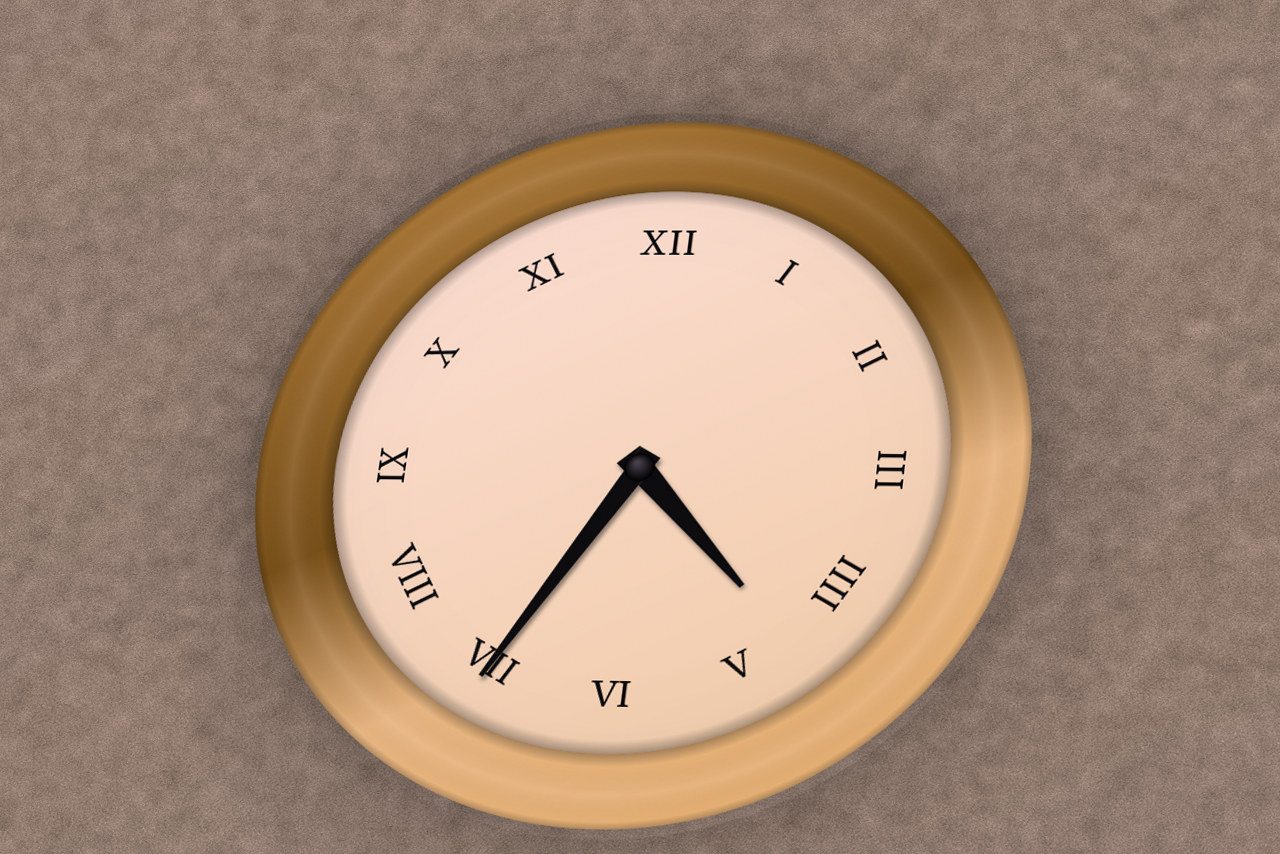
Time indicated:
4 h 35 min
